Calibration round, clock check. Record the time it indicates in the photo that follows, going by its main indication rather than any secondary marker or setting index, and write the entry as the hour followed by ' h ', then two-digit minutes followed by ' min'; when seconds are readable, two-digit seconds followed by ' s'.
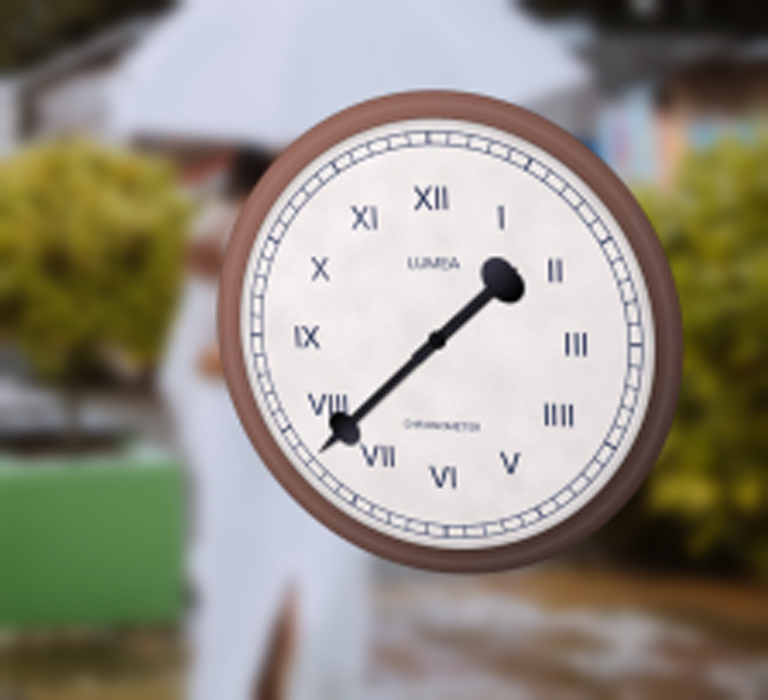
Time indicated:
1 h 38 min
